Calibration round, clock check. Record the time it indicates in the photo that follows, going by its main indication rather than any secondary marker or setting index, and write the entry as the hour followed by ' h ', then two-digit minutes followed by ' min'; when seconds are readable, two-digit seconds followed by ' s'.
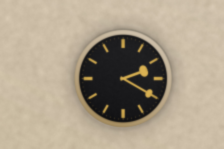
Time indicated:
2 h 20 min
